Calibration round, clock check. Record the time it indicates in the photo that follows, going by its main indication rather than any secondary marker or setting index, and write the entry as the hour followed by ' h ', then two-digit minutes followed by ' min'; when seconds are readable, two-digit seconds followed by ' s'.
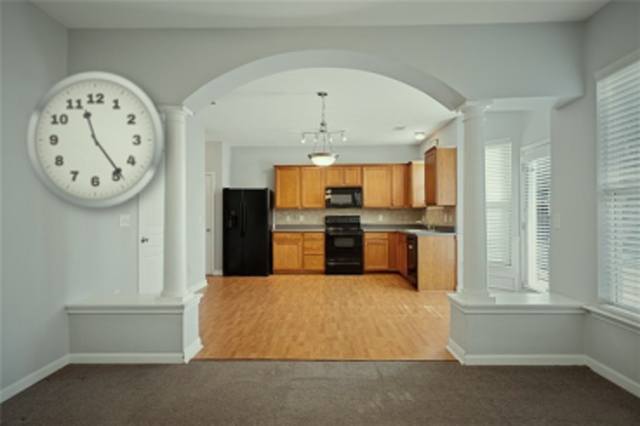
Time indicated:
11 h 24 min
